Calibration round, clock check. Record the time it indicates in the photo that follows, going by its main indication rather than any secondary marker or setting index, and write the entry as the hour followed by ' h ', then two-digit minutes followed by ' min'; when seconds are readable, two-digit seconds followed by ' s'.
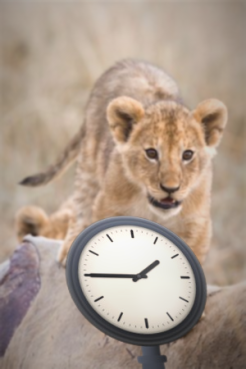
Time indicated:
1 h 45 min
